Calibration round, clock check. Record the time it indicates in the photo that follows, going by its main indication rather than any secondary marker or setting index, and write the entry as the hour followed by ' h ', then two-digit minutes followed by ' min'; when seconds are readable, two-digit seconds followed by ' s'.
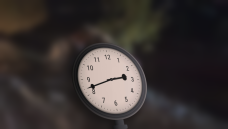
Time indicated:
2 h 42 min
